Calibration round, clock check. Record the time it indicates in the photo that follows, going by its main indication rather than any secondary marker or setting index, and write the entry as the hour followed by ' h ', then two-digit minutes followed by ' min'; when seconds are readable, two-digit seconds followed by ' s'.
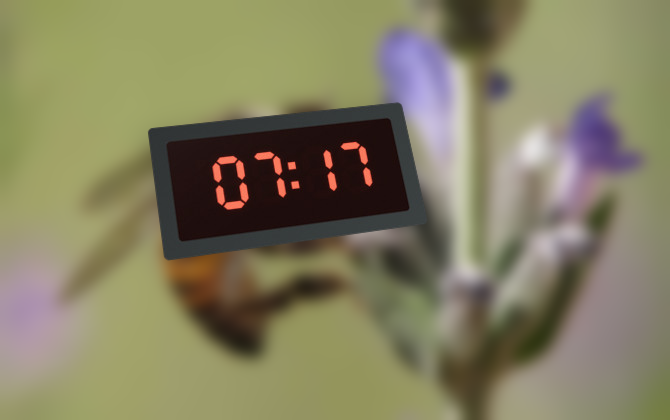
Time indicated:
7 h 17 min
